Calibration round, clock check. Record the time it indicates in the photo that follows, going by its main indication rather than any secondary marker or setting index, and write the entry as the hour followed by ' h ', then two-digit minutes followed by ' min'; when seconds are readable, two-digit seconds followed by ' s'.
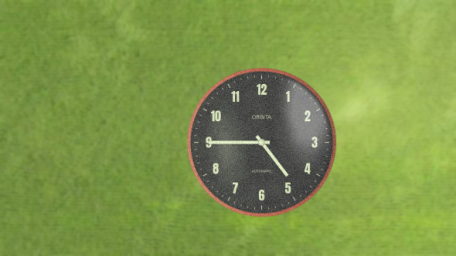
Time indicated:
4 h 45 min
